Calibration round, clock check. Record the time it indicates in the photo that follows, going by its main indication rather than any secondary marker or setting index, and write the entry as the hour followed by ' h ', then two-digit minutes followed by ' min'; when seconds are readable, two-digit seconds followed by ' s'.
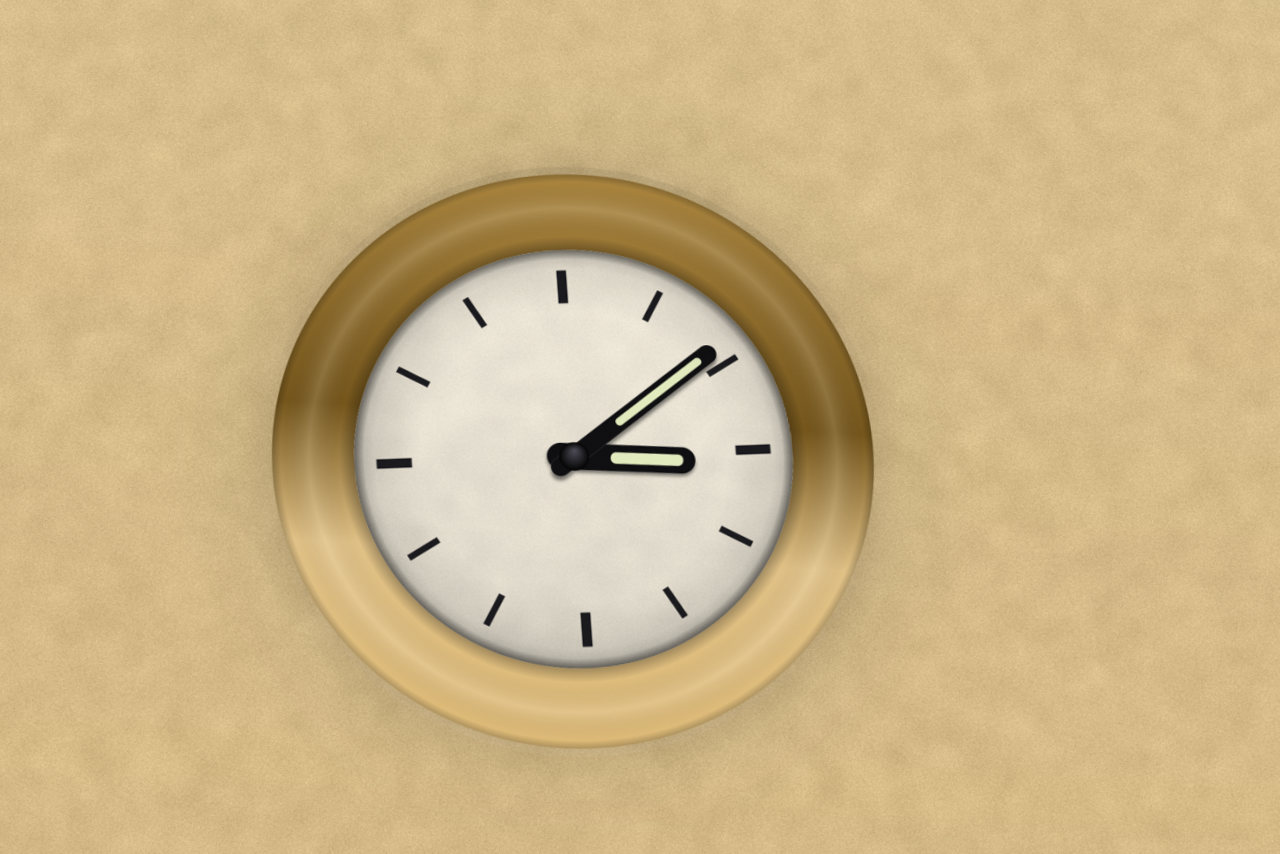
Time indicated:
3 h 09 min
